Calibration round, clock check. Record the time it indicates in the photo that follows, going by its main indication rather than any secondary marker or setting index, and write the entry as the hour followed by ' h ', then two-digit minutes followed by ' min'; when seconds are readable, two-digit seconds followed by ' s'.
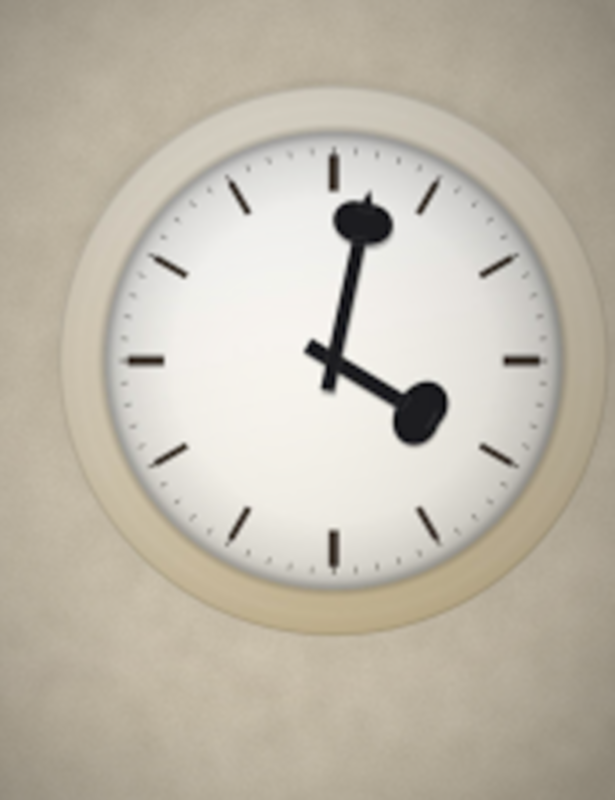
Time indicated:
4 h 02 min
